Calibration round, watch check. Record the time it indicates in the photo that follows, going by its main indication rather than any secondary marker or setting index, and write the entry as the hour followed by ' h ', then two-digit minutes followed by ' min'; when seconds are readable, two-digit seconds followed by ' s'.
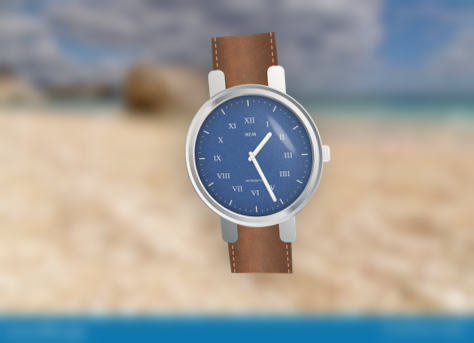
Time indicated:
1 h 26 min
